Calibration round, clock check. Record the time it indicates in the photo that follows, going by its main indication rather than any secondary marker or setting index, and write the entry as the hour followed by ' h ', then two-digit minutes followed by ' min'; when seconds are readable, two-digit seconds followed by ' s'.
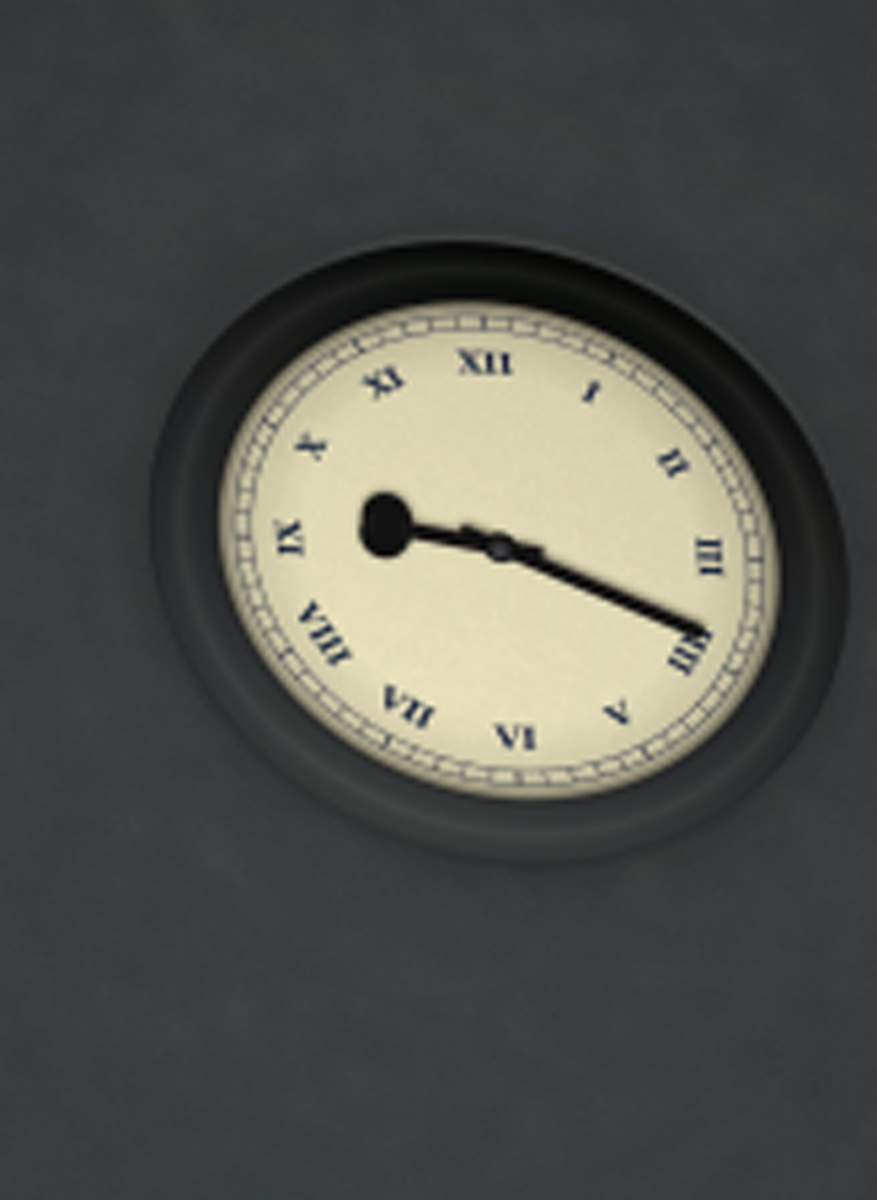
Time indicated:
9 h 19 min
